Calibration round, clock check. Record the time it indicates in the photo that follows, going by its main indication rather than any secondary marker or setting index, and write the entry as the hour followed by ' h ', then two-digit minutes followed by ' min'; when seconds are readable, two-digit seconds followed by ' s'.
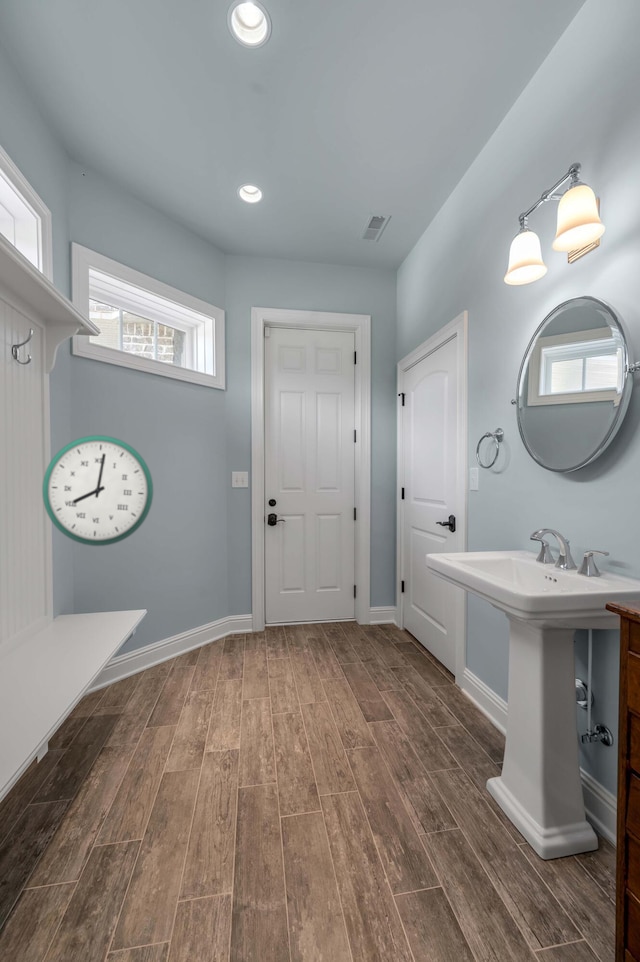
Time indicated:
8 h 01 min
